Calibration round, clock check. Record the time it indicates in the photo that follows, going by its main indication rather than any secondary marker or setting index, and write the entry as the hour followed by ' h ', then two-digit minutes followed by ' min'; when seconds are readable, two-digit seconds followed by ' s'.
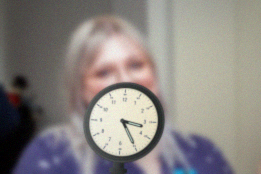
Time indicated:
3 h 25 min
